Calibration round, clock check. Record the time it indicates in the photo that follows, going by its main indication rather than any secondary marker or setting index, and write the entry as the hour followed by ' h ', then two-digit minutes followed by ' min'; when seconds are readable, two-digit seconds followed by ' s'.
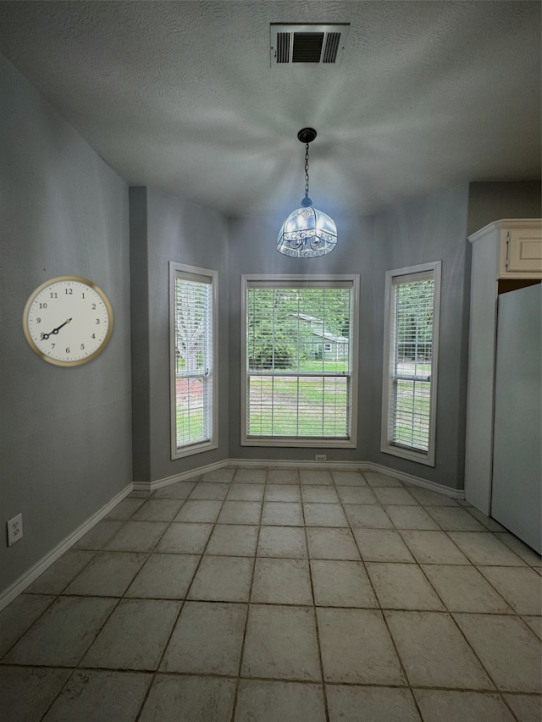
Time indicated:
7 h 39 min
